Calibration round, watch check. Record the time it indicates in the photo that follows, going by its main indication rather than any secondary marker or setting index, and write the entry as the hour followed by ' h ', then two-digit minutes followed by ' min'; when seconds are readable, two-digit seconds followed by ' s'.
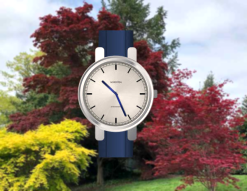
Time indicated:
10 h 26 min
